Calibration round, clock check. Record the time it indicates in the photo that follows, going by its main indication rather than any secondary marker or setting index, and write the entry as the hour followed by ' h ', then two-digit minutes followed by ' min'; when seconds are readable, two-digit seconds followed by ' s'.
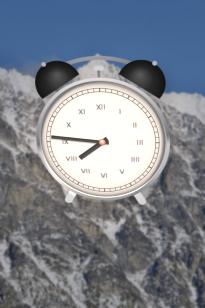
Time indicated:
7 h 46 min
